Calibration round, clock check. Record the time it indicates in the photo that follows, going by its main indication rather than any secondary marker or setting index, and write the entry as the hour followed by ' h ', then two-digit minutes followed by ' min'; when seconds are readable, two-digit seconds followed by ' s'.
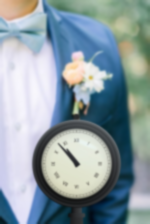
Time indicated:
10 h 53 min
